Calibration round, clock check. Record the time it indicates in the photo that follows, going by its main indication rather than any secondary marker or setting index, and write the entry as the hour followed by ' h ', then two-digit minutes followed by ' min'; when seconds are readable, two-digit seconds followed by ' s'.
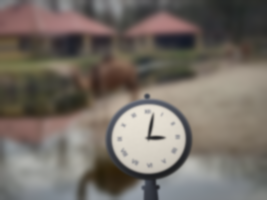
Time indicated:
3 h 02 min
